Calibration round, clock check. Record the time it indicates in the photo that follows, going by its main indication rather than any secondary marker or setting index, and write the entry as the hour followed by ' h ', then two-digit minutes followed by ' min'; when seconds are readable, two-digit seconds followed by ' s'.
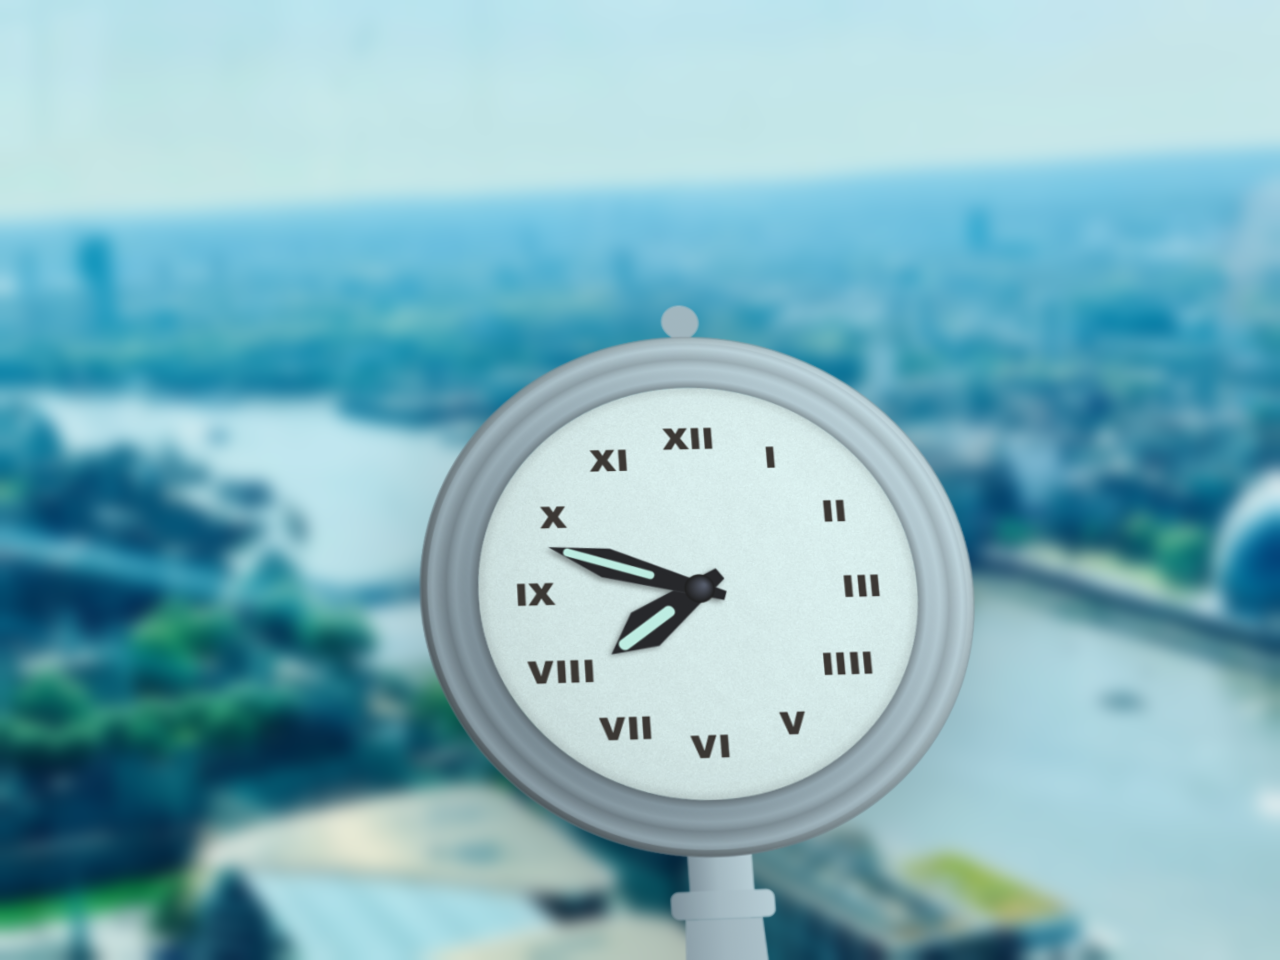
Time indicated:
7 h 48 min
